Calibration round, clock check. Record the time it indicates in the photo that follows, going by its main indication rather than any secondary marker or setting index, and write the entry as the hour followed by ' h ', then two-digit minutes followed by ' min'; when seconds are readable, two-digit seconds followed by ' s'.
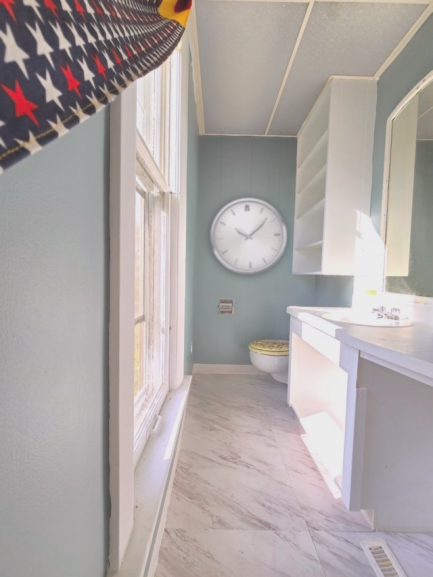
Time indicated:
10 h 08 min
